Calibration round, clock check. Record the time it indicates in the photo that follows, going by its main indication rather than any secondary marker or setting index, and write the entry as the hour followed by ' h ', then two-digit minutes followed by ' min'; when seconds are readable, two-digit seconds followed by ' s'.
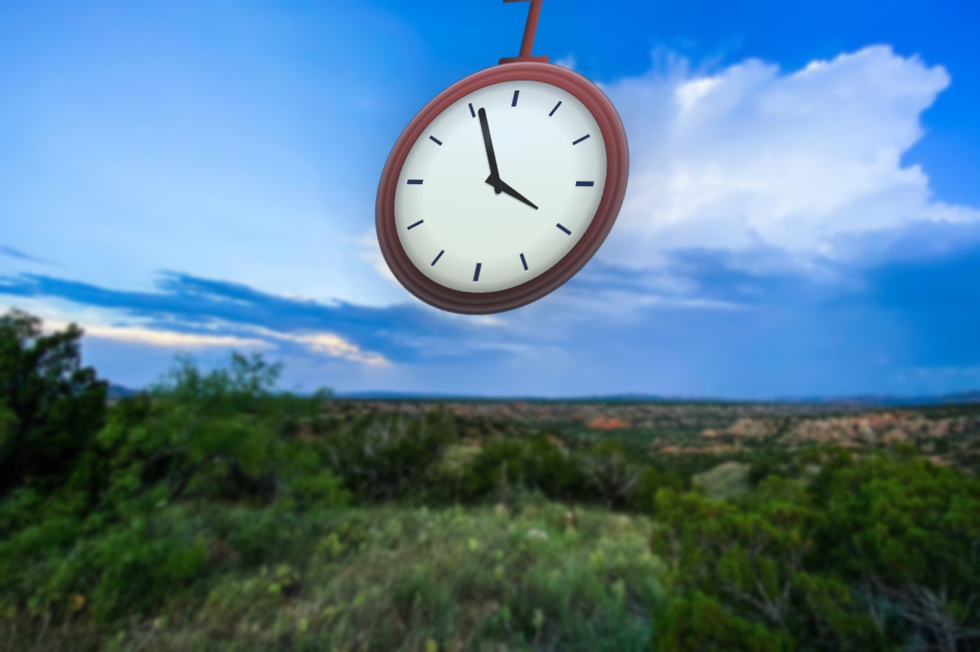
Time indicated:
3 h 56 min
